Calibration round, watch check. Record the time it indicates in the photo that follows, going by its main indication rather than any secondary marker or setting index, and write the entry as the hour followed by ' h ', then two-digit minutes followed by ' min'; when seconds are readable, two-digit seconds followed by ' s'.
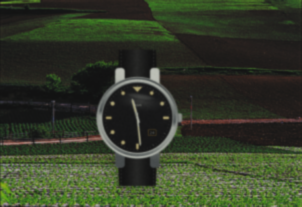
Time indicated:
11 h 29 min
